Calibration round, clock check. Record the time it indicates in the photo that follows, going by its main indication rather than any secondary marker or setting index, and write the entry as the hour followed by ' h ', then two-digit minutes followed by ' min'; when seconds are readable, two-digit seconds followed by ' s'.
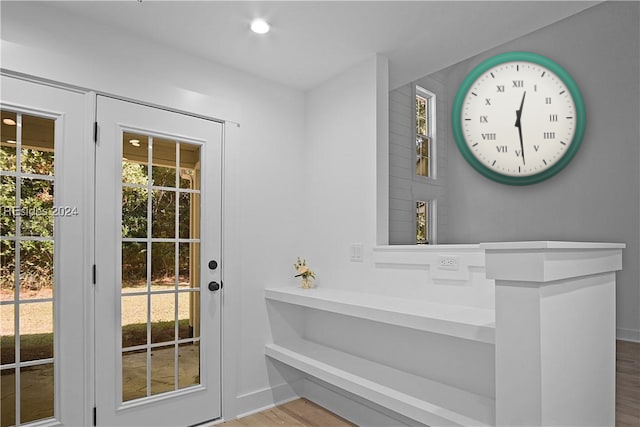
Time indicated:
12 h 29 min
